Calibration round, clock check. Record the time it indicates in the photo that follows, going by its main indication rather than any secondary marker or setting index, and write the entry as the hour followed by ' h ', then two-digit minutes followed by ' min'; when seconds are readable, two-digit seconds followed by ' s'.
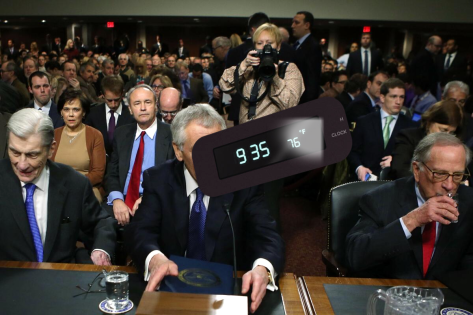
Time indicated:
9 h 35 min
